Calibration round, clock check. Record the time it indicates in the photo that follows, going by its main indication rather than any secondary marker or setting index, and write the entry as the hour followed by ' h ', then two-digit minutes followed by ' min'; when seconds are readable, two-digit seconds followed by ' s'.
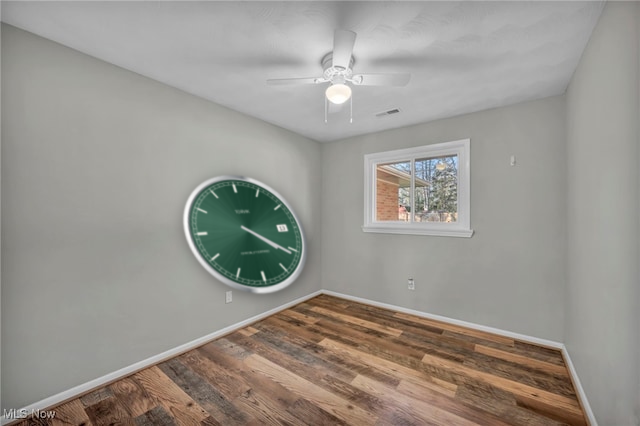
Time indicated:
4 h 21 min
